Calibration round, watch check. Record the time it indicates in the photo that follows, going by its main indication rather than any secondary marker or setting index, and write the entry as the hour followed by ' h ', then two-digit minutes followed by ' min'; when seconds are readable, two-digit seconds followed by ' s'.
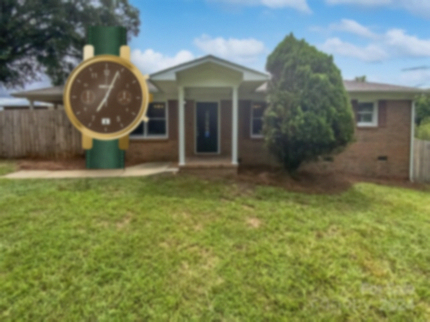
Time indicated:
7 h 04 min
